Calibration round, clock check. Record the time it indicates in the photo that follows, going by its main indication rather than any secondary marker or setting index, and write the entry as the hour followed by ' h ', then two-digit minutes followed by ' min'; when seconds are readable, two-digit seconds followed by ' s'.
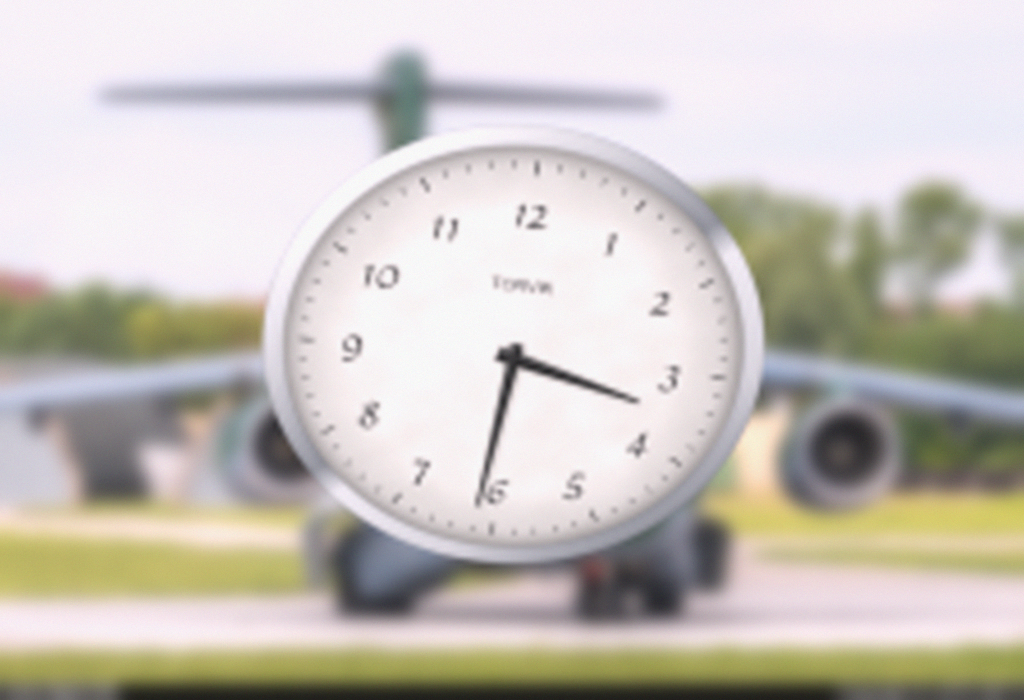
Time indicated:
3 h 31 min
